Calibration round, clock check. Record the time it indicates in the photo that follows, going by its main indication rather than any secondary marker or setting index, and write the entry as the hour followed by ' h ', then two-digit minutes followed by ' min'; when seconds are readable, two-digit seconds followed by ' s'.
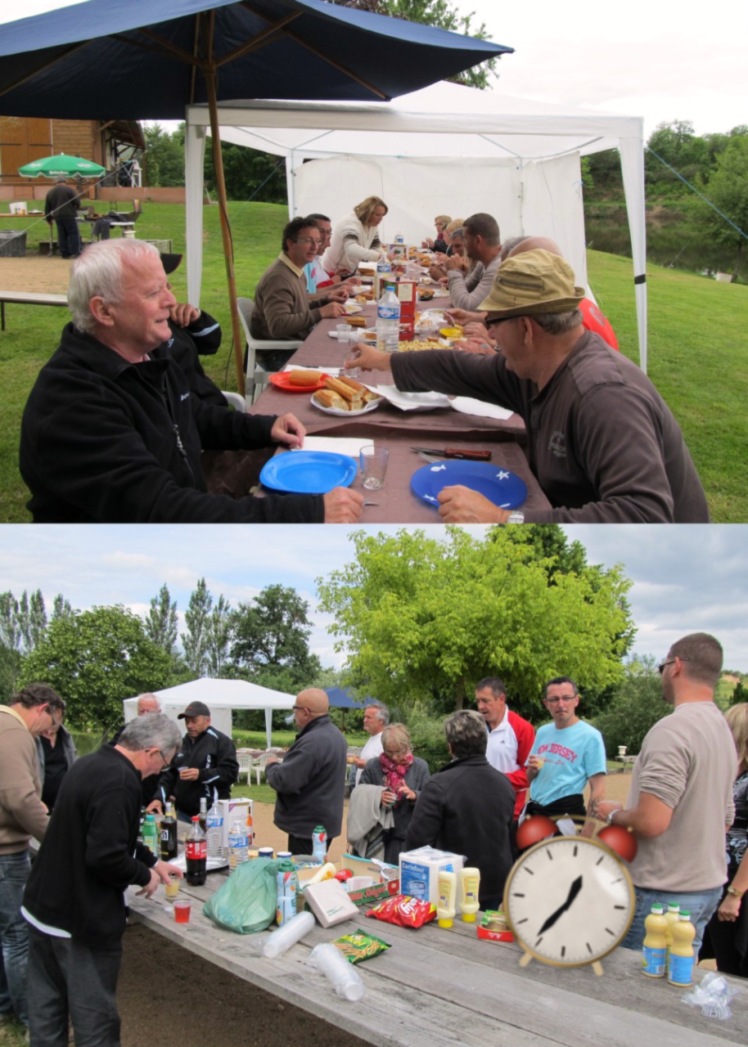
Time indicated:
12 h 36 min
